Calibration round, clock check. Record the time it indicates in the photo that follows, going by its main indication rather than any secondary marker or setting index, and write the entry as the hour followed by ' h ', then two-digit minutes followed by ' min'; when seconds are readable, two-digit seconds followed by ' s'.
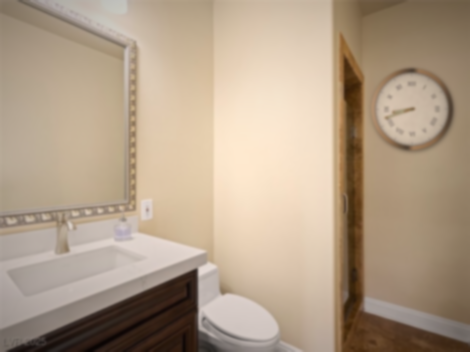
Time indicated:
8 h 42 min
